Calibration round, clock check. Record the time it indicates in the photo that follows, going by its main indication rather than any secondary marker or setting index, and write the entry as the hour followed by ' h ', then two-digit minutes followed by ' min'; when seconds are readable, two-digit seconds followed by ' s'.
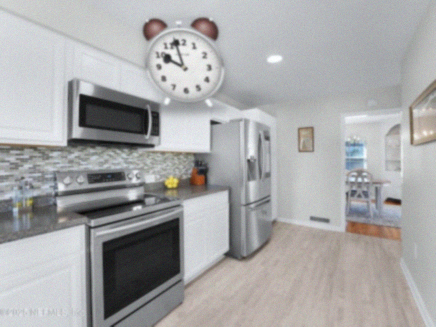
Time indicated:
9 h 58 min
